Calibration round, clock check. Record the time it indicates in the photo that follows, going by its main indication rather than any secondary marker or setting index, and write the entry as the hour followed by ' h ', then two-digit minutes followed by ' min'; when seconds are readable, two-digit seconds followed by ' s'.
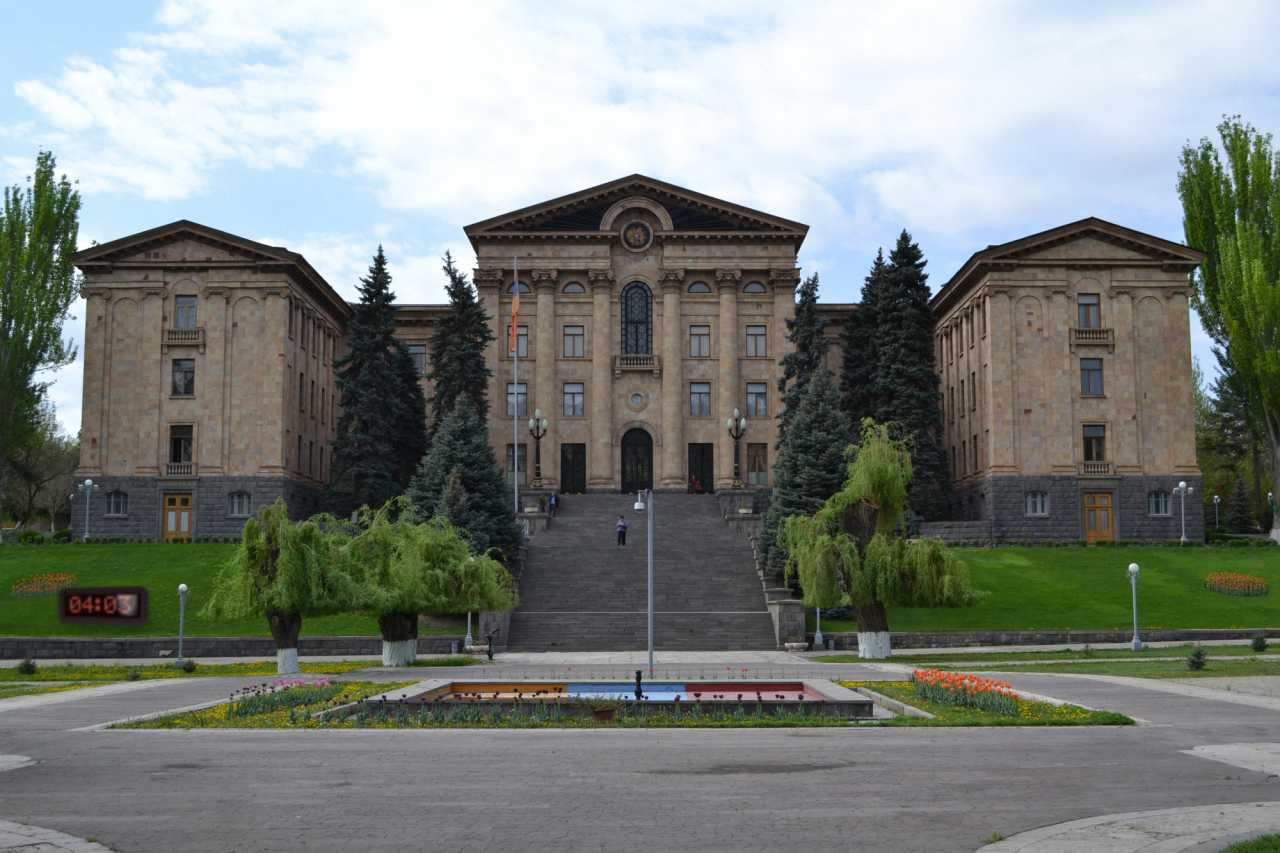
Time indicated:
4 h 03 min
